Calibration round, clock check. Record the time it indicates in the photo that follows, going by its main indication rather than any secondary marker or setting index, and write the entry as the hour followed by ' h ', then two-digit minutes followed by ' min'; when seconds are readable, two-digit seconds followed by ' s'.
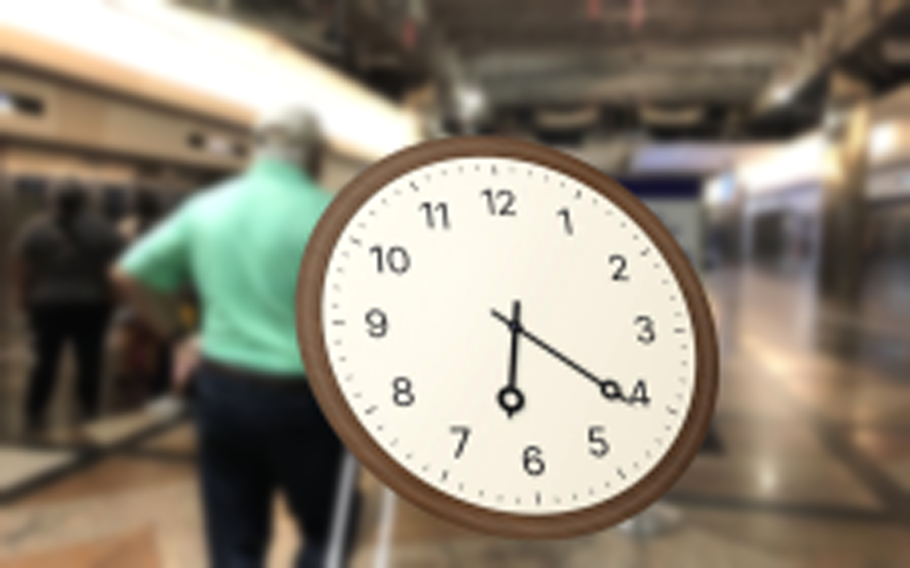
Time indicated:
6 h 21 min
